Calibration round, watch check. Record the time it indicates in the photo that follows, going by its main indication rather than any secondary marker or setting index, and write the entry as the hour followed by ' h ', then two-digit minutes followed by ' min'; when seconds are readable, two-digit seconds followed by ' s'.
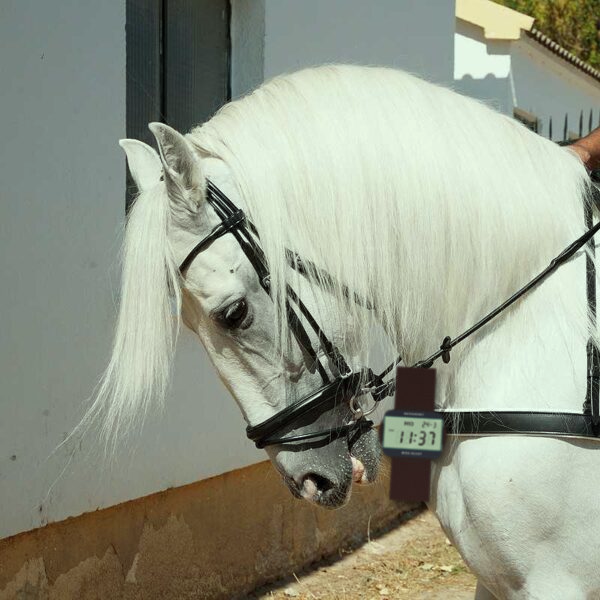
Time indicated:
11 h 37 min
